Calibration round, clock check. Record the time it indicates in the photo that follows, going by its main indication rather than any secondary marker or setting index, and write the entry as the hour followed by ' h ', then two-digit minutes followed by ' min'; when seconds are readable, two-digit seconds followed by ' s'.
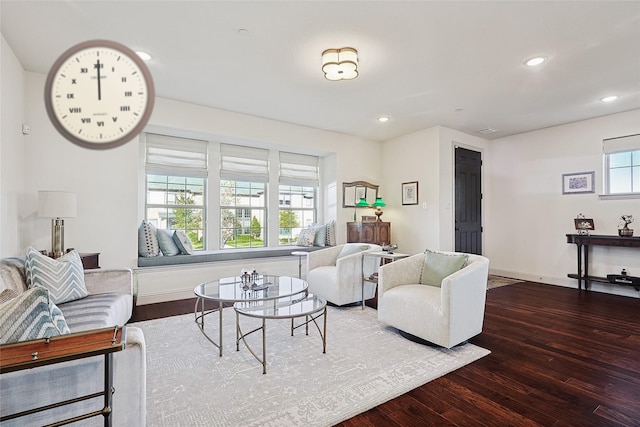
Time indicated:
12 h 00 min
